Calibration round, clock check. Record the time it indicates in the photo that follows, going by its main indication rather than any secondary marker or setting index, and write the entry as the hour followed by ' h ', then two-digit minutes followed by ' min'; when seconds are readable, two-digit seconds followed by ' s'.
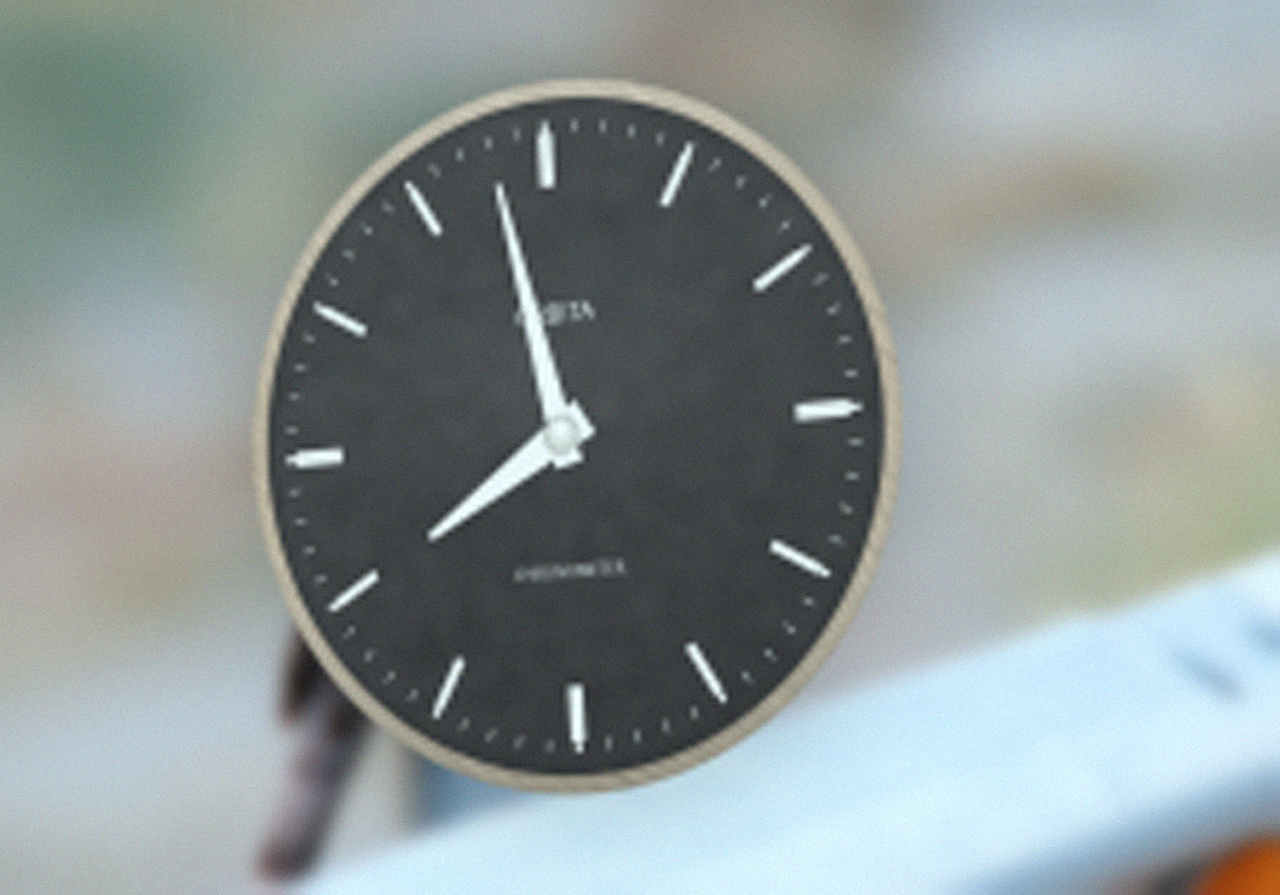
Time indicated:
7 h 58 min
